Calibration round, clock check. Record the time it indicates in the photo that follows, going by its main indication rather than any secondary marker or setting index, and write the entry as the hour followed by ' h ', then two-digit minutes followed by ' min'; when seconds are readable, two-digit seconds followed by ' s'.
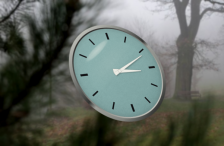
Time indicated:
3 h 11 min
